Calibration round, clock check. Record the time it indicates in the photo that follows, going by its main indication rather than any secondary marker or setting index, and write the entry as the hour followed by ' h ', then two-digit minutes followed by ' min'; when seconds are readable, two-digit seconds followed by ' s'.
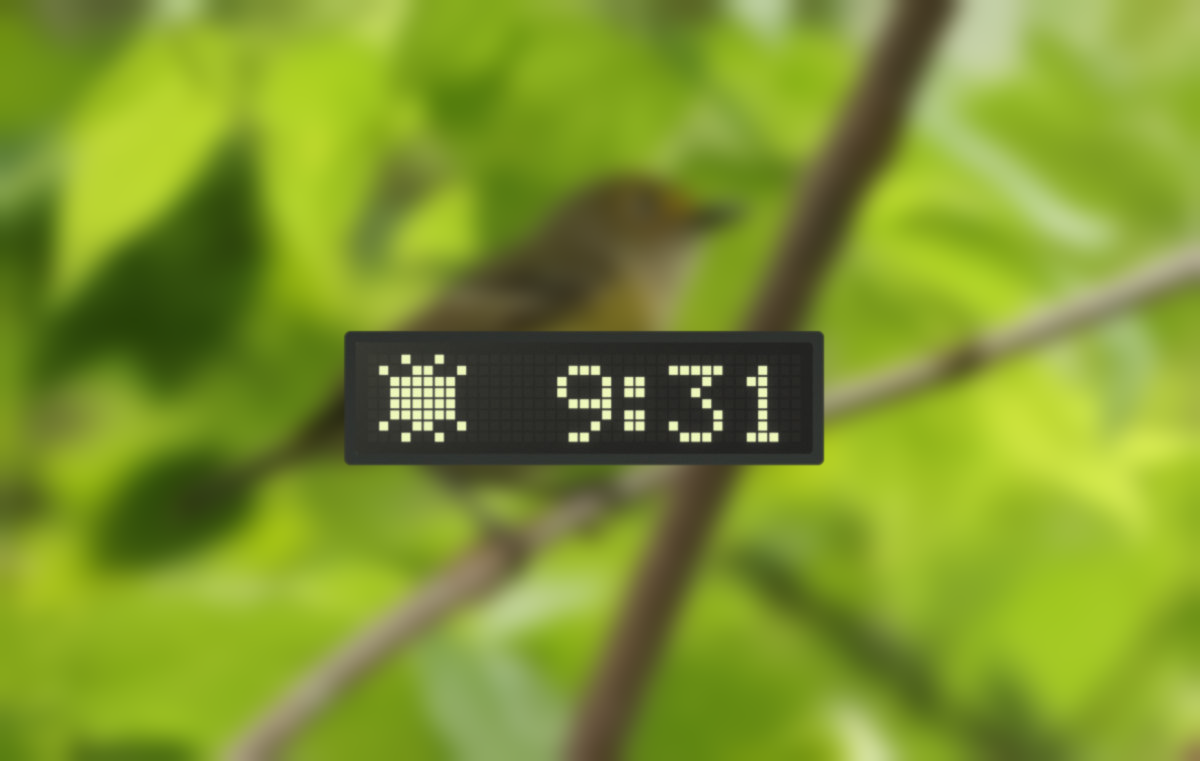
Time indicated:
9 h 31 min
